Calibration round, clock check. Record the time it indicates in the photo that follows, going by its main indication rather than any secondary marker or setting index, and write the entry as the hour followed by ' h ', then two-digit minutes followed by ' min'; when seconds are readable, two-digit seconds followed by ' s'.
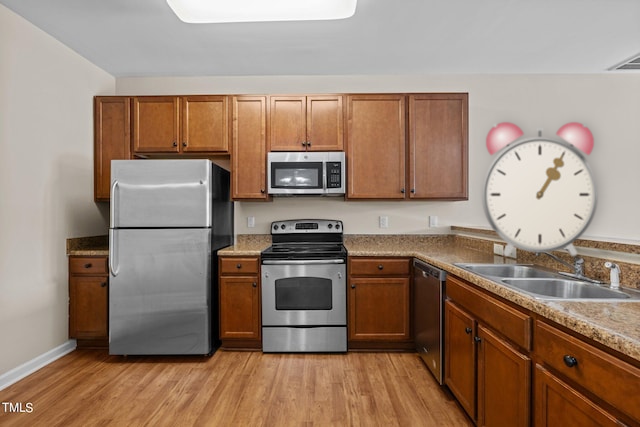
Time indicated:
1 h 05 min
